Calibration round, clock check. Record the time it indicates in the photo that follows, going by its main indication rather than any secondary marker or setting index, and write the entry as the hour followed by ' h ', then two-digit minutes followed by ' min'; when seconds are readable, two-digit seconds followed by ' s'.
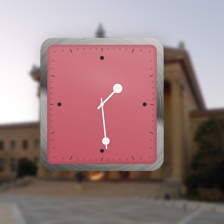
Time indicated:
1 h 29 min
